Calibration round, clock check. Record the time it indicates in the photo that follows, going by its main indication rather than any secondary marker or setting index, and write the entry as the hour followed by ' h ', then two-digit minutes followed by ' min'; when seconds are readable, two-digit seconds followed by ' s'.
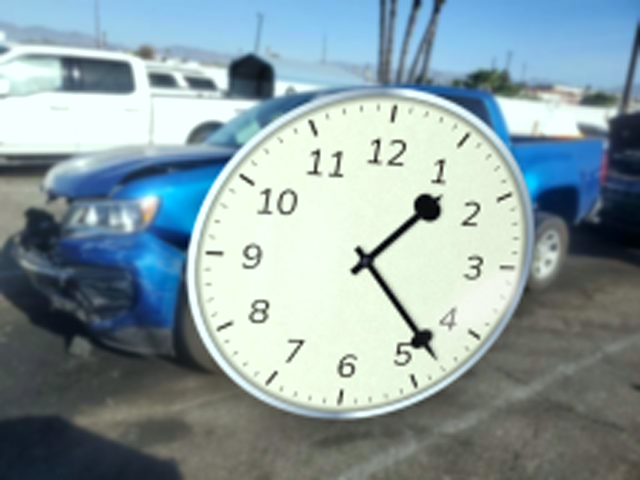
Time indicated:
1 h 23 min
